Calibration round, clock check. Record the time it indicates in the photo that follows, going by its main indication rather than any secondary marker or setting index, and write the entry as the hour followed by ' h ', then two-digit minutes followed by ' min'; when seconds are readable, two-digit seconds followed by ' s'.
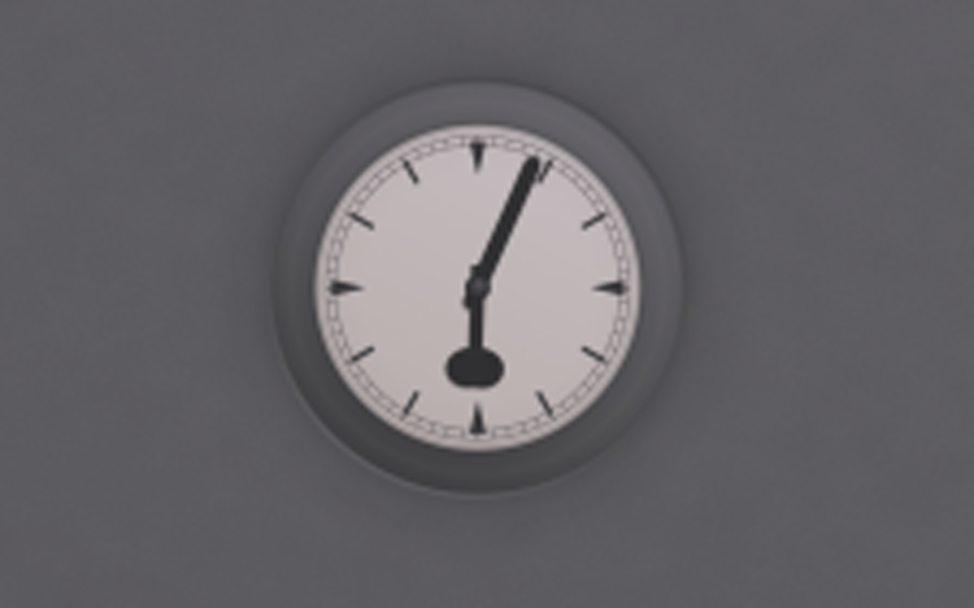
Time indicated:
6 h 04 min
